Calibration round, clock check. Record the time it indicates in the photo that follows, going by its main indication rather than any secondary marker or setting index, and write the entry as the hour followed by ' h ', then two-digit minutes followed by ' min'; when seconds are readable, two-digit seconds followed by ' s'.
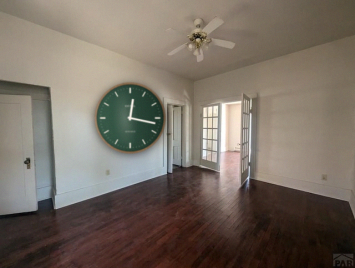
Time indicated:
12 h 17 min
